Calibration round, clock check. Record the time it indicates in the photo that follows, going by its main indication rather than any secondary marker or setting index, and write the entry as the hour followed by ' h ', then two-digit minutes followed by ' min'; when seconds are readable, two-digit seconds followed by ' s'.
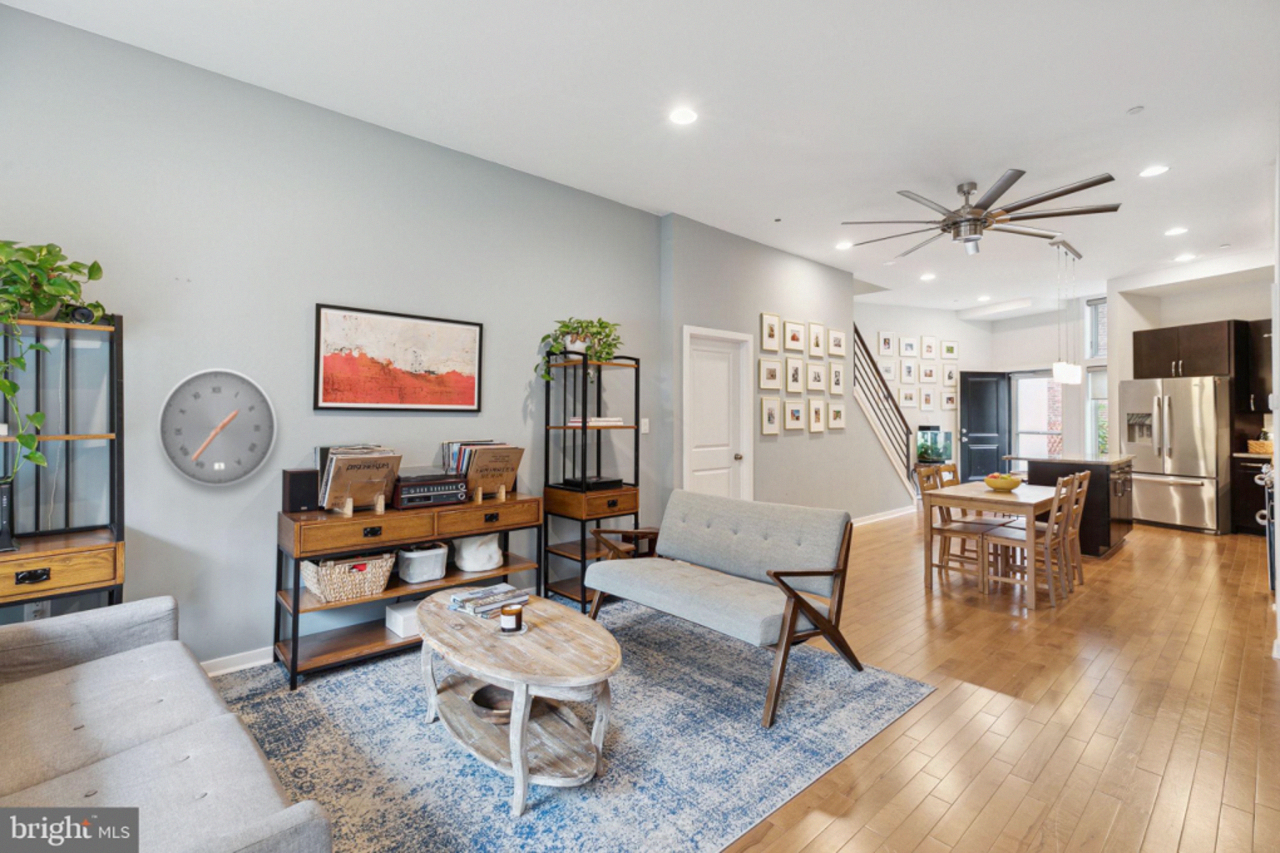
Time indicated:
1 h 37 min
